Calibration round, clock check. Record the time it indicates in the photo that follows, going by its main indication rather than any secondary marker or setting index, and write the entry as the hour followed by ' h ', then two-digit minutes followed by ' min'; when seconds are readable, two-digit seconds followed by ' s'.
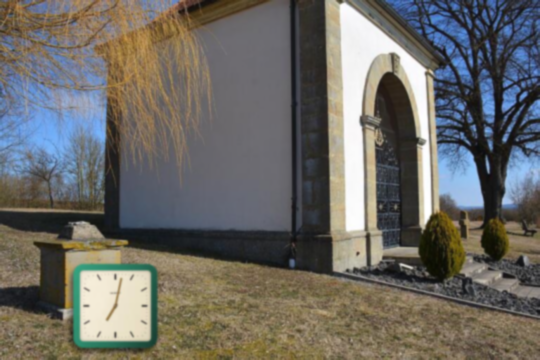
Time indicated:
7 h 02 min
